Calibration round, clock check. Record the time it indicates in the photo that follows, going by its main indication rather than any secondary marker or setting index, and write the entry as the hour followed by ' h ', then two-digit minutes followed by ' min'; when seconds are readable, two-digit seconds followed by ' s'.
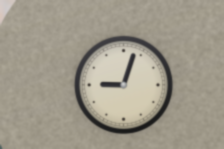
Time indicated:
9 h 03 min
